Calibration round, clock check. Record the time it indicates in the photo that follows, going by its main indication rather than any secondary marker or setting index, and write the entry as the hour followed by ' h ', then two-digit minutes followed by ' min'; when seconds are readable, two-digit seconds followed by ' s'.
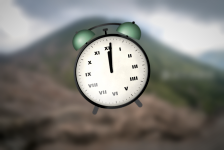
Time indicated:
12 h 01 min
